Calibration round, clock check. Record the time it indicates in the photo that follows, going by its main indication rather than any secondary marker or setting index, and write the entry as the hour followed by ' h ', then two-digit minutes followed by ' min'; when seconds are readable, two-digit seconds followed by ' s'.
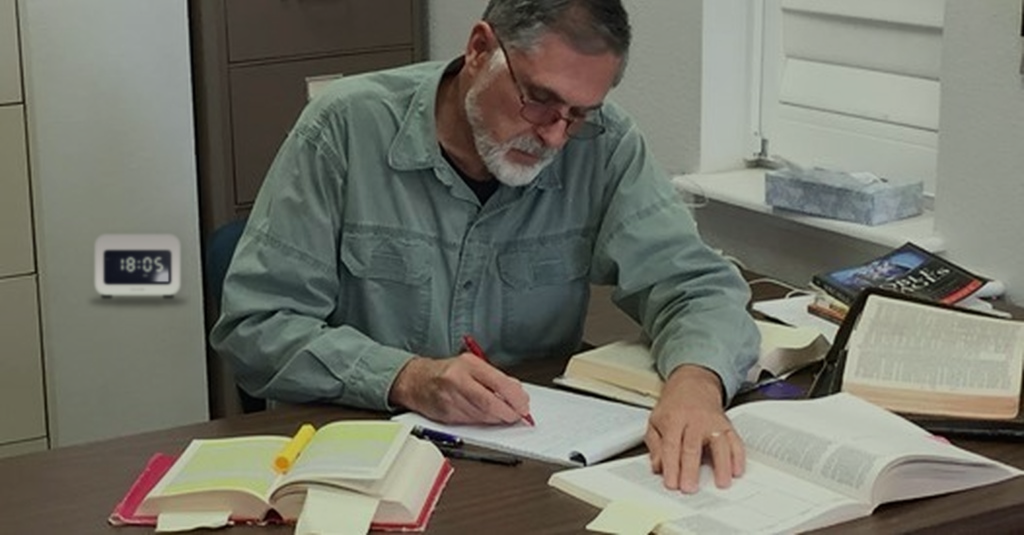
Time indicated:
18 h 05 min
